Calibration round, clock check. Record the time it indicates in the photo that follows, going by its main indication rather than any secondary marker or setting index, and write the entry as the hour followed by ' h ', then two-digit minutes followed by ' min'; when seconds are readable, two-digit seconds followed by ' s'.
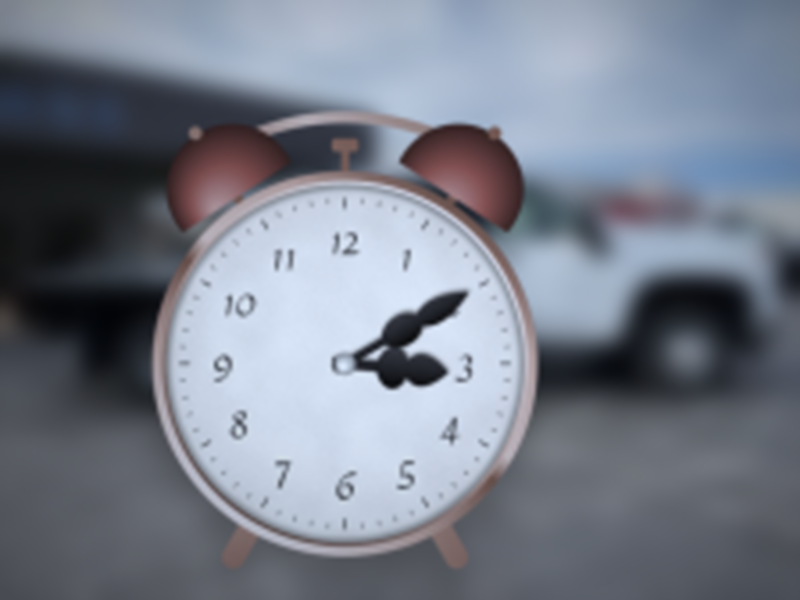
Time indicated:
3 h 10 min
